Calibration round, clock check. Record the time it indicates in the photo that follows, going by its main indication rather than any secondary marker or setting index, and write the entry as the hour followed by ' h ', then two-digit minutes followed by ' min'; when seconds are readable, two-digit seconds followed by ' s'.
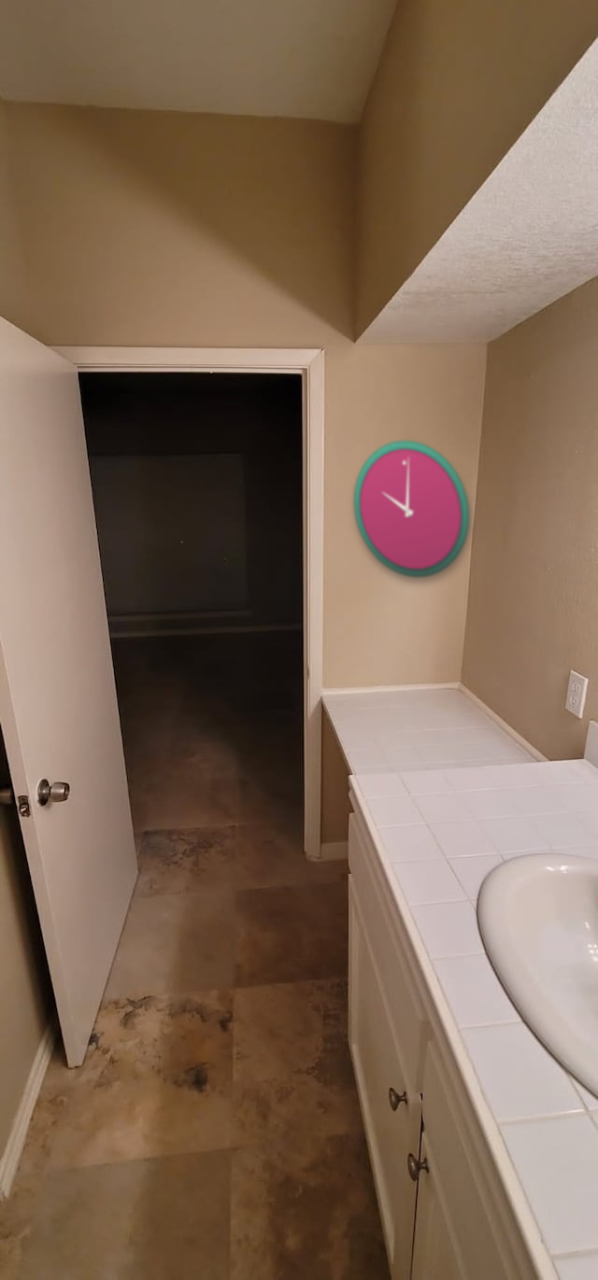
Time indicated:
10 h 01 min
